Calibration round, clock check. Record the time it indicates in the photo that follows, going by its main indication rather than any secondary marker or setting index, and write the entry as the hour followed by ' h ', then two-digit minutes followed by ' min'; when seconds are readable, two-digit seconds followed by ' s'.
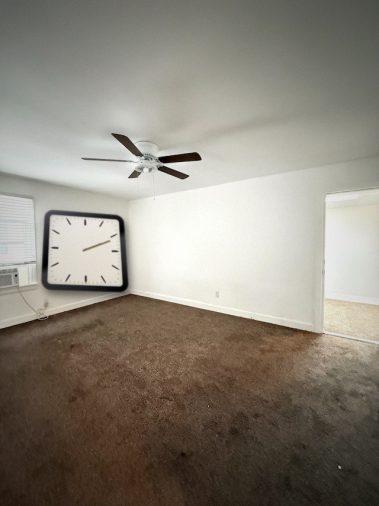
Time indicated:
2 h 11 min
